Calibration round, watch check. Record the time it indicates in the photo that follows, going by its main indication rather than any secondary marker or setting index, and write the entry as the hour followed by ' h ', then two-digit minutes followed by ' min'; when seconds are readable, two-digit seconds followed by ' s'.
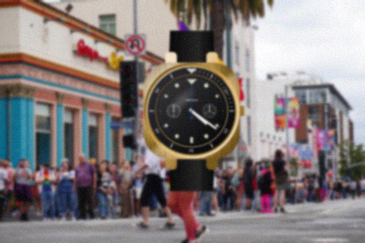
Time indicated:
4 h 21 min
